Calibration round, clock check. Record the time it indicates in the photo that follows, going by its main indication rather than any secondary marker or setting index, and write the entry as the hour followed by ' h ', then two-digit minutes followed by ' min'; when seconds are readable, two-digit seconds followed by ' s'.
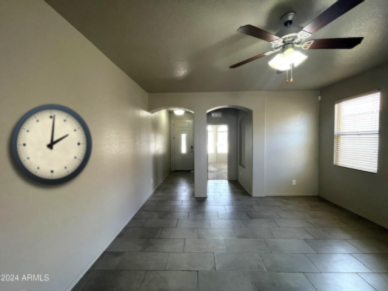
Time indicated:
2 h 01 min
